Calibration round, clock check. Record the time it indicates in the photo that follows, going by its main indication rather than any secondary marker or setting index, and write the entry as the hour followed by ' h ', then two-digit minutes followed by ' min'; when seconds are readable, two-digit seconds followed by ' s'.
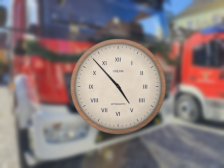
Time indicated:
4 h 53 min
